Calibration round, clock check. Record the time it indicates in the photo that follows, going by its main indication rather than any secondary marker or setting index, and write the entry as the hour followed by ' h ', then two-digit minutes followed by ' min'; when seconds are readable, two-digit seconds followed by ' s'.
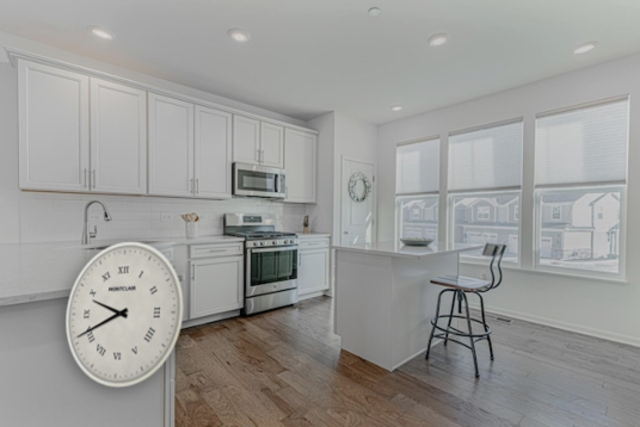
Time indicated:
9 h 41 min
